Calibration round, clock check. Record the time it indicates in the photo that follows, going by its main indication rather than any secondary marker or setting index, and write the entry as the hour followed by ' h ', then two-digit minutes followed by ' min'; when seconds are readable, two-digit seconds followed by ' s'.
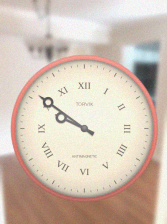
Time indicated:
9 h 51 min
